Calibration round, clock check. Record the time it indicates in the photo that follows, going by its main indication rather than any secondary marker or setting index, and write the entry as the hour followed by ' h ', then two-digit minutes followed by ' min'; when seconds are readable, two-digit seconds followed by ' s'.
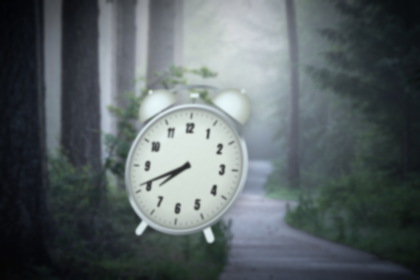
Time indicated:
7 h 41 min
